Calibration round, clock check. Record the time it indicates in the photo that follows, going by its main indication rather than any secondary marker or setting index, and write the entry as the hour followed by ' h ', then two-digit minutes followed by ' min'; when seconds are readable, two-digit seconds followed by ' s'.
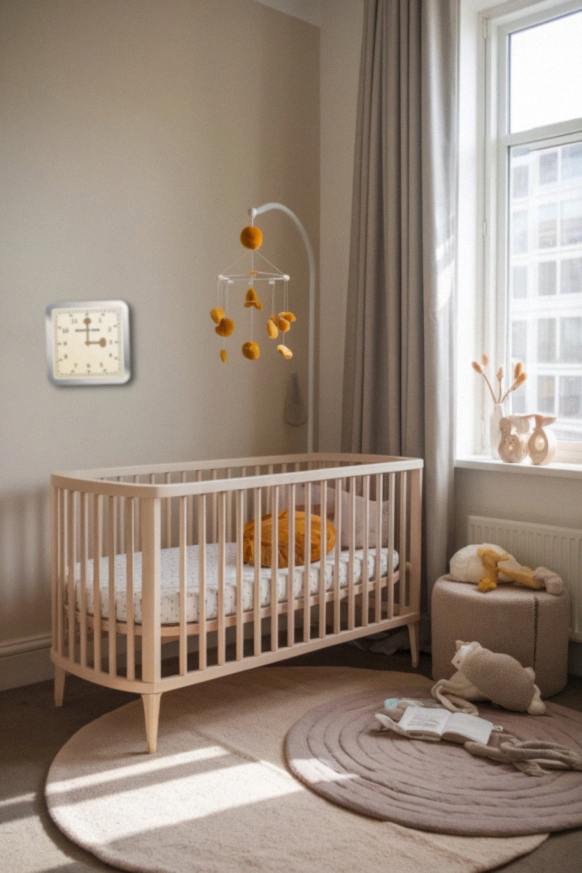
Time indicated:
3 h 00 min
